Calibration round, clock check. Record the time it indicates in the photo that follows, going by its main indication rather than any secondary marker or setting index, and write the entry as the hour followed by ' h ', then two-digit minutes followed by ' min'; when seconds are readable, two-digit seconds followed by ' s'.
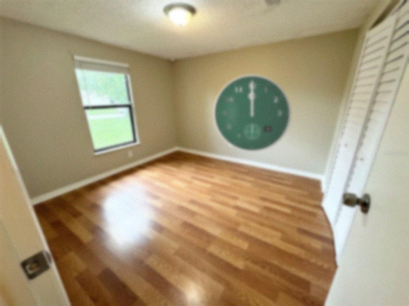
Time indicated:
12 h 00 min
